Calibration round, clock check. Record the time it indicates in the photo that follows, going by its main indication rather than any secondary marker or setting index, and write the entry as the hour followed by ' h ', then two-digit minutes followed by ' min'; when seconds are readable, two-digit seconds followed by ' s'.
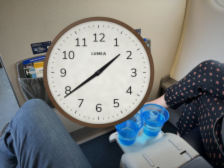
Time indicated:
1 h 39 min
